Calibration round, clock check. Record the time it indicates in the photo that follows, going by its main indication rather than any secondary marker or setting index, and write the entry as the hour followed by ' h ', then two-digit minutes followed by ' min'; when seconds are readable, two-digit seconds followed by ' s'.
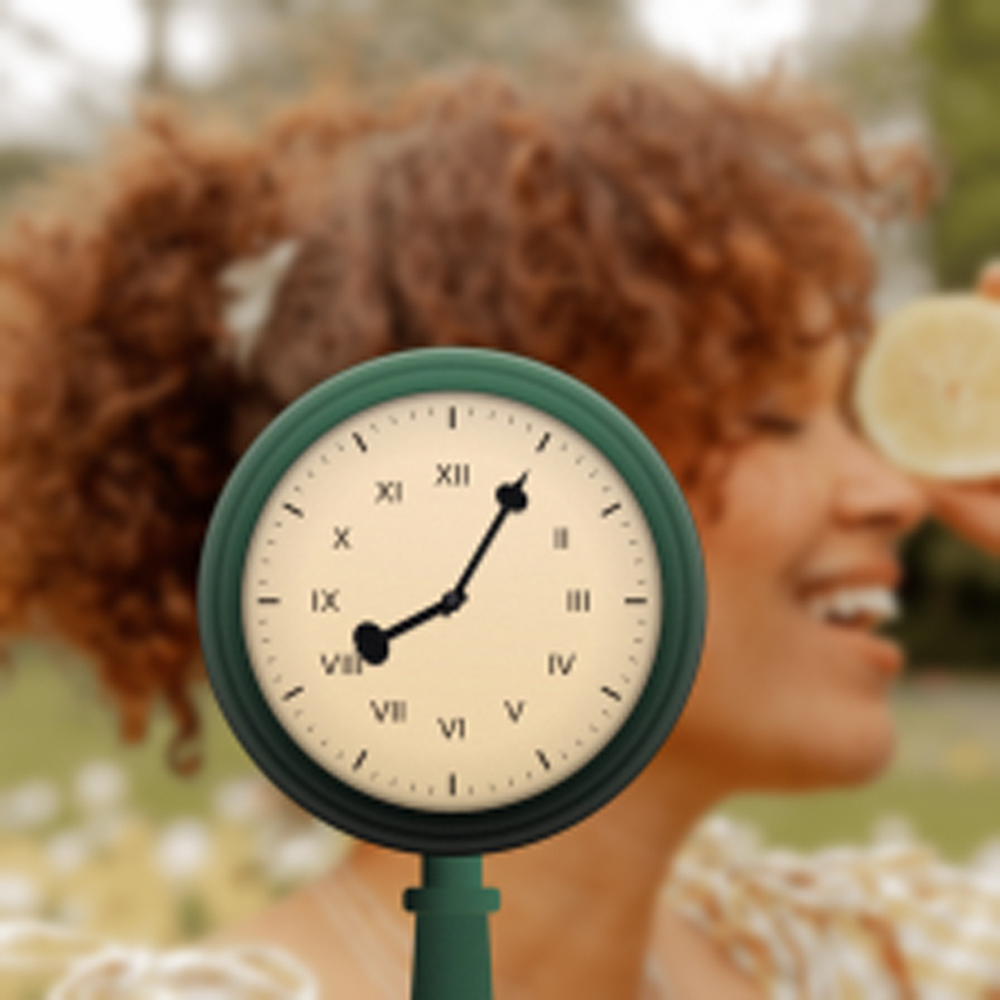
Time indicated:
8 h 05 min
